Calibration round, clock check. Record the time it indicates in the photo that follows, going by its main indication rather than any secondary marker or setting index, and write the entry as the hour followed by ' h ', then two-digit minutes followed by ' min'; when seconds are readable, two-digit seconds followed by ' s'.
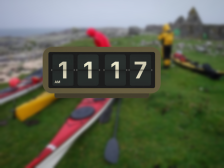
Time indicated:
11 h 17 min
